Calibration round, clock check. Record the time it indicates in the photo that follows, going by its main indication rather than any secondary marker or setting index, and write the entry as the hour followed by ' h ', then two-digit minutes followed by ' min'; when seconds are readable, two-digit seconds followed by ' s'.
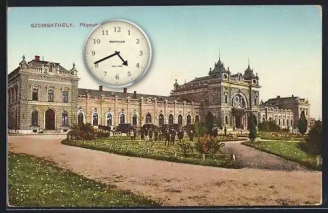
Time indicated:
4 h 41 min
